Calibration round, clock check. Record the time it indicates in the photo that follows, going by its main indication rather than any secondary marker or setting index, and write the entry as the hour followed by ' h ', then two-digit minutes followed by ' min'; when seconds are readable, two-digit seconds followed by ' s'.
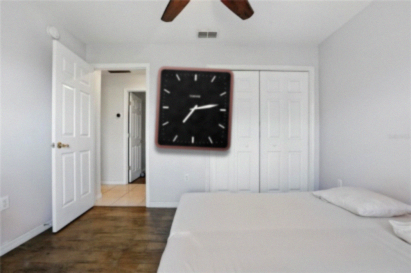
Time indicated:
7 h 13 min
